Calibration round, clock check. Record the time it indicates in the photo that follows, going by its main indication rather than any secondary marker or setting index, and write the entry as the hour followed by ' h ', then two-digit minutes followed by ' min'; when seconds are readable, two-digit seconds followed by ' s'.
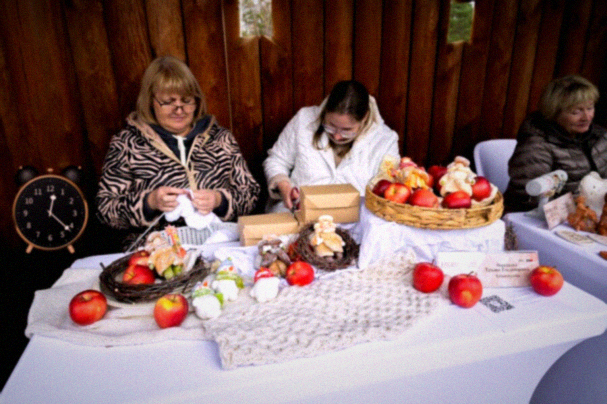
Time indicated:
12 h 22 min
